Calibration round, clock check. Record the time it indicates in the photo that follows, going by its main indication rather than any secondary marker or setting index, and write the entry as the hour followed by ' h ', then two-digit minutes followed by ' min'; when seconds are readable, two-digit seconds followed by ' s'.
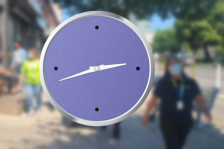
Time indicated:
2 h 42 min
